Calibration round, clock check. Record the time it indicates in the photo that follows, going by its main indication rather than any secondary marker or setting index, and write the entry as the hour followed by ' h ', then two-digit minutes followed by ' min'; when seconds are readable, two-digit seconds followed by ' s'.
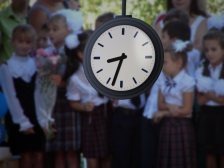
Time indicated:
8 h 33 min
